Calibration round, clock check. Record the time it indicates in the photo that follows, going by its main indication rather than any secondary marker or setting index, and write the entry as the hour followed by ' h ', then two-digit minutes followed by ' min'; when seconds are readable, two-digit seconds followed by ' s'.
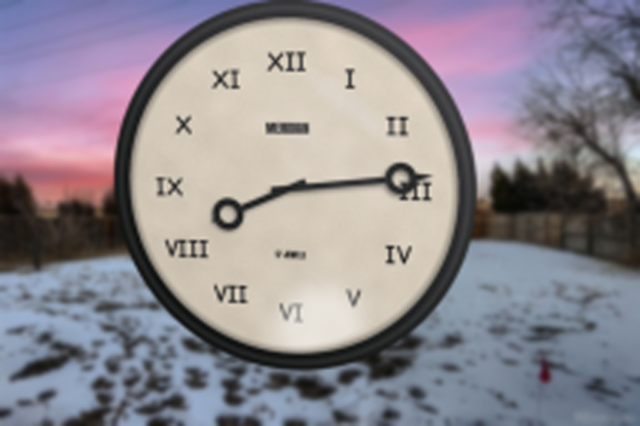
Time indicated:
8 h 14 min
